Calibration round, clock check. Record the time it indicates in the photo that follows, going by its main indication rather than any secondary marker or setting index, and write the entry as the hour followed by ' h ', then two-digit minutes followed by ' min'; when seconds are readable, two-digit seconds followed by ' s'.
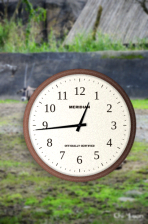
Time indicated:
12 h 44 min
